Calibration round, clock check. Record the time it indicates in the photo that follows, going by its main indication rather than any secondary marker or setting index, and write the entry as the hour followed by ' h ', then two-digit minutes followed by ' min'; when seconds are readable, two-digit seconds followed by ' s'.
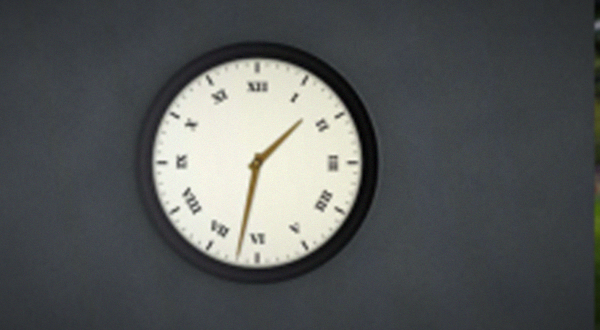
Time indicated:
1 h 32 min
